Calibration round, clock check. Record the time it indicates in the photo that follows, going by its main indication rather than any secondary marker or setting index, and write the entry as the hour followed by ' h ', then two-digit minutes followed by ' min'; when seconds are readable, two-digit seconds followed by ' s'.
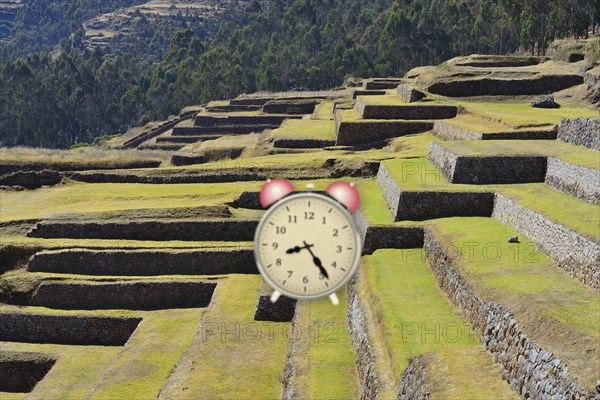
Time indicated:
8 h 24 min
